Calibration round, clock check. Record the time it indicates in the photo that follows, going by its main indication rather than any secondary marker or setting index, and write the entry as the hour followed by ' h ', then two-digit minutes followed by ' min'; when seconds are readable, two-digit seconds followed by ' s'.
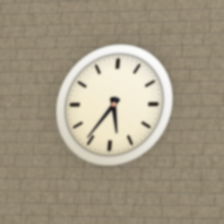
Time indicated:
5 h 36 min
